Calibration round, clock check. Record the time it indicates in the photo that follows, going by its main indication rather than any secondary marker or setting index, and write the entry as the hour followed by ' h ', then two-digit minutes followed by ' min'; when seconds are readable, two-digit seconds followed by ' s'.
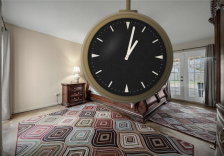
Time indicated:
1 h 02 min
